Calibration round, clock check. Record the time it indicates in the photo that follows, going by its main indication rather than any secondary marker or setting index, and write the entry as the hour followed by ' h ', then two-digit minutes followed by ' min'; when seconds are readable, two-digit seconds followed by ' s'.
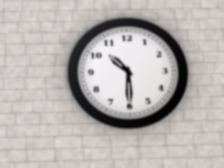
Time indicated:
10 h 30 min
